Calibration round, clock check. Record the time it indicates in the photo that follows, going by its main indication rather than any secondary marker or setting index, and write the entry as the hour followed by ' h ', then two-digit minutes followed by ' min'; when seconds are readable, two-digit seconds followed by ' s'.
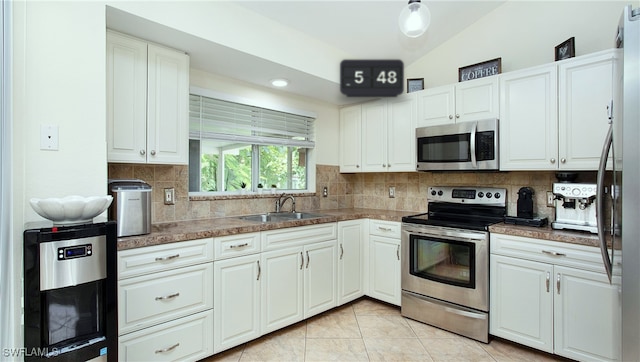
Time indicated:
5 h 48 min
